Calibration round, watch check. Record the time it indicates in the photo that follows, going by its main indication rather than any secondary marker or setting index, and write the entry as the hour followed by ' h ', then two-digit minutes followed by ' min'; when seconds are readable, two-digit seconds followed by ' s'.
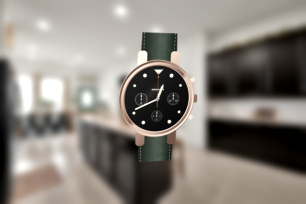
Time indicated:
12 h 41 min
